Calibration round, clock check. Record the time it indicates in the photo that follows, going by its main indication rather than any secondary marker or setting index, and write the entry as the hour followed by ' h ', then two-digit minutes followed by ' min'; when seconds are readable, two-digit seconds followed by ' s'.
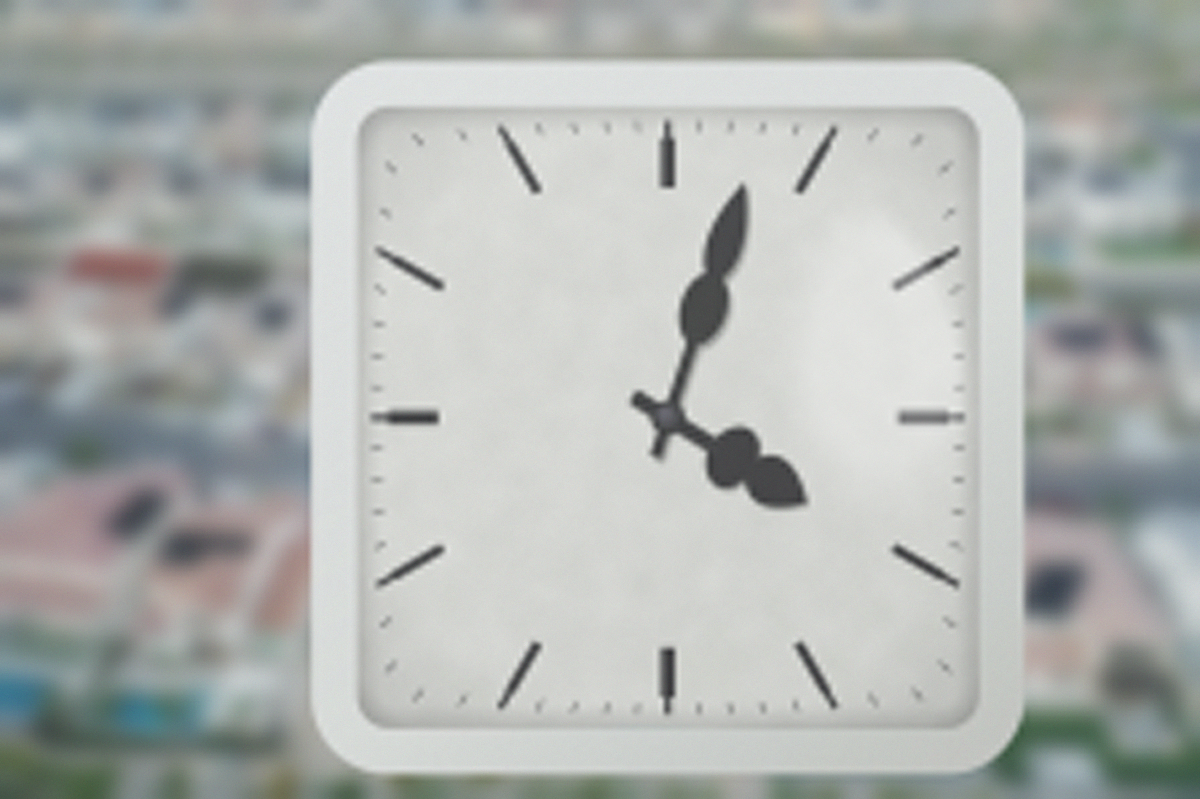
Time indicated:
4 h 03 min
